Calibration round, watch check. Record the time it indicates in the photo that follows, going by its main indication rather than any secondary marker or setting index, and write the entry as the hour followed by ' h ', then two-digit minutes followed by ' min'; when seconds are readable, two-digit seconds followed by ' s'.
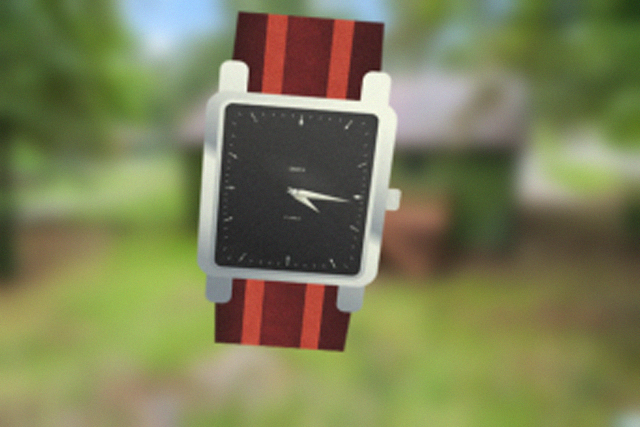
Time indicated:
4 h 16 min
